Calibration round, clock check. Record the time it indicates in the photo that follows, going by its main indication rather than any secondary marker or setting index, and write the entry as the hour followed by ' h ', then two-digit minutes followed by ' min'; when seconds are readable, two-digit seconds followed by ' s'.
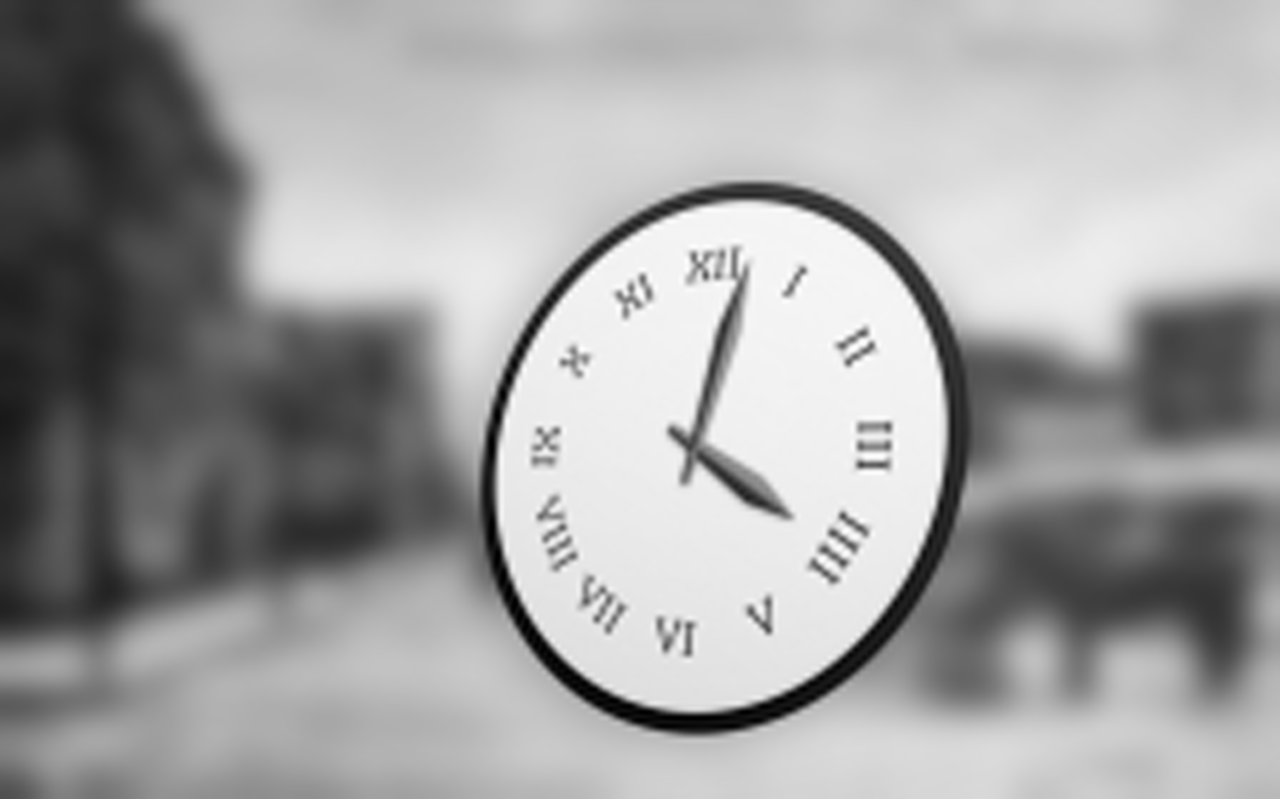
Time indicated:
4 h 02 min
